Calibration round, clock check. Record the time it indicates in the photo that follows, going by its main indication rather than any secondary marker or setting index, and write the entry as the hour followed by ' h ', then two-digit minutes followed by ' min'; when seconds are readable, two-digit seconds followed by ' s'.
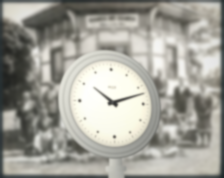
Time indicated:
10 h 12 min
